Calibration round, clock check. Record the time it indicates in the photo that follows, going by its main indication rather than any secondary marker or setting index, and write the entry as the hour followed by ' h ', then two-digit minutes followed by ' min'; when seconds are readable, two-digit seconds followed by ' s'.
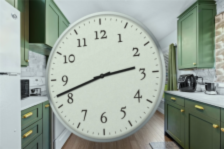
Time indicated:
2 h 42 min
